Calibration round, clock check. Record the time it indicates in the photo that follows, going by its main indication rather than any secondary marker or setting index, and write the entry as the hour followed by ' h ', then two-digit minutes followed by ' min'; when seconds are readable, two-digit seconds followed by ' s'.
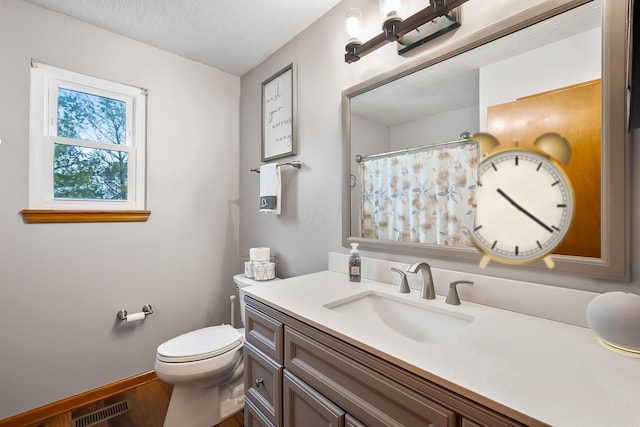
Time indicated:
10 h 21 min
